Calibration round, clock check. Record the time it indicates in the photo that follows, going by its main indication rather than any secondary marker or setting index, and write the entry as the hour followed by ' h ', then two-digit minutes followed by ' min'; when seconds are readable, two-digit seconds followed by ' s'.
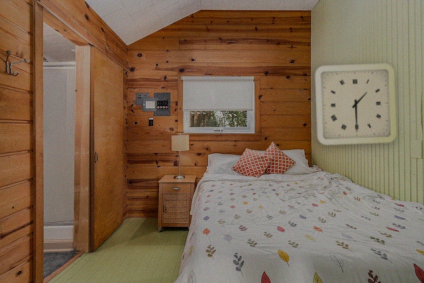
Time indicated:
1 h 30 min
